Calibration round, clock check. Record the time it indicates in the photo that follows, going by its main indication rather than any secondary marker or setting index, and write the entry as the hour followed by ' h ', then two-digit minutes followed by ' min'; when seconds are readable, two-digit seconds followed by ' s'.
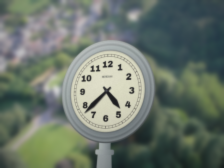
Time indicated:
4 h 38 min
